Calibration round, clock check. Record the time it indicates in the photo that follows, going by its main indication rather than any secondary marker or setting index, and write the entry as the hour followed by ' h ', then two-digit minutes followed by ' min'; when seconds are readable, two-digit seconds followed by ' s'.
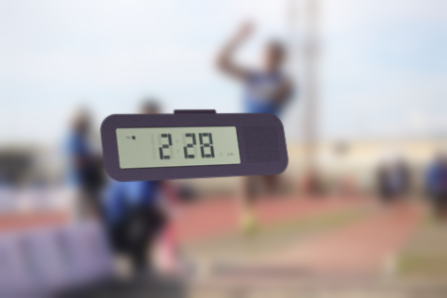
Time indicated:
2 h 28 min
